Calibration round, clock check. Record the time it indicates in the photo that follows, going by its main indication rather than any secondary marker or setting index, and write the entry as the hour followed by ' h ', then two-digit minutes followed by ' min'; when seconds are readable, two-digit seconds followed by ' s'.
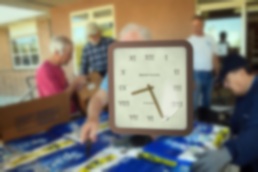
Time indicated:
8 h 26 min
